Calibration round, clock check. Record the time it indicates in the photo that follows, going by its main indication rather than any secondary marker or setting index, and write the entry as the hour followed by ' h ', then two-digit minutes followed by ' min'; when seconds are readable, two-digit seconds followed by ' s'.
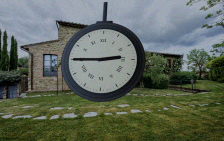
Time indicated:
2 h 45 min
